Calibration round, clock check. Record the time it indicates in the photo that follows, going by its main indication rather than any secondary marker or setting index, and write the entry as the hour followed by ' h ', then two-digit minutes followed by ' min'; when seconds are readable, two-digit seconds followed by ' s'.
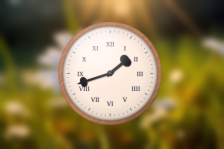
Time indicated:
1 h 42 min
